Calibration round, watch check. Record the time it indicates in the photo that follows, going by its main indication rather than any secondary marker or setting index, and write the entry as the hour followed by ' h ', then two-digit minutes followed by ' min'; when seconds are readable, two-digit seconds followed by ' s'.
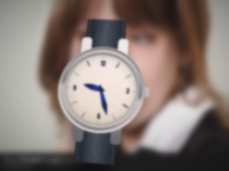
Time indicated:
9 h 27 min
